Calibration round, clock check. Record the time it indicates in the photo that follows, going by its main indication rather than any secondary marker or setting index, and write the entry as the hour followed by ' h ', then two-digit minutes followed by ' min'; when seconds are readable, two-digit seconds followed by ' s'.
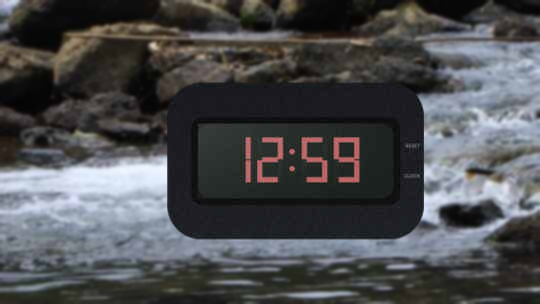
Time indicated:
12 h 59 min
